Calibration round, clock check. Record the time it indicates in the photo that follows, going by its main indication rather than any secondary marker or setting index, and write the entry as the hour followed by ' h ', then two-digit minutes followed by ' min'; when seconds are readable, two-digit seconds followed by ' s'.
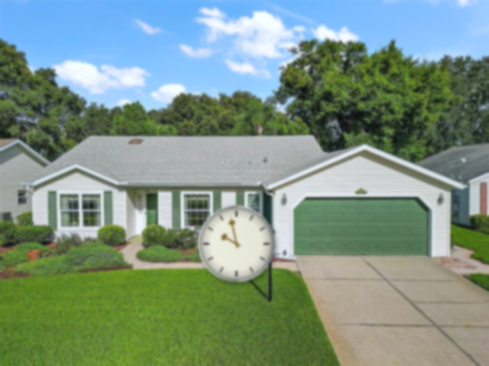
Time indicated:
9 h 58 min
